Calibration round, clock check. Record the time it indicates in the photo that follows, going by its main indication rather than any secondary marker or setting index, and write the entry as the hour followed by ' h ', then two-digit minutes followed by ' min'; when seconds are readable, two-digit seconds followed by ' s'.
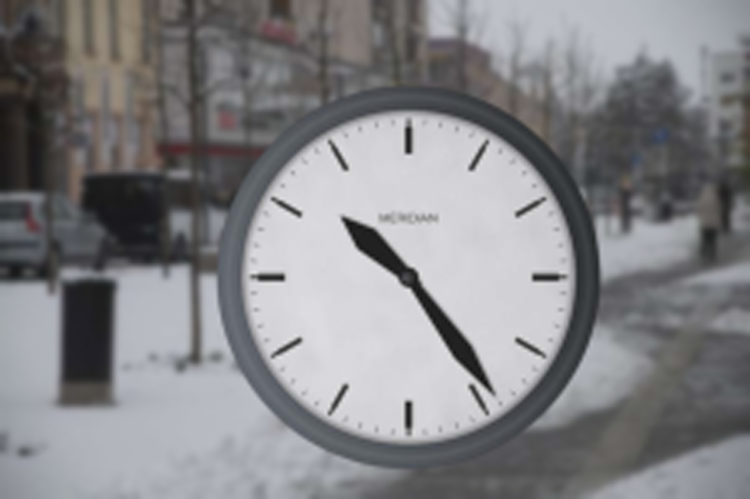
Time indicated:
10 h 24 min
